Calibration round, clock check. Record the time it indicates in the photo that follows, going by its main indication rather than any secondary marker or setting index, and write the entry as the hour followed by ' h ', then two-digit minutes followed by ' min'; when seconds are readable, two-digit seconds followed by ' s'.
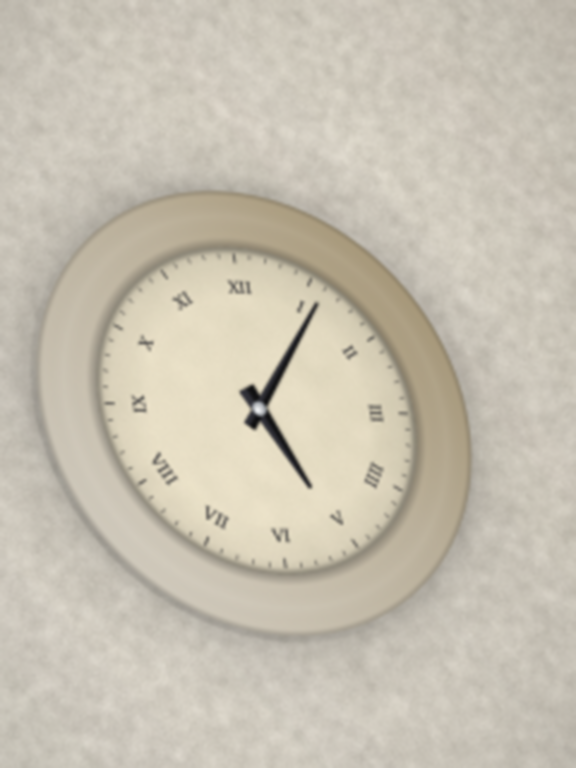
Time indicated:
5 h 06 min
